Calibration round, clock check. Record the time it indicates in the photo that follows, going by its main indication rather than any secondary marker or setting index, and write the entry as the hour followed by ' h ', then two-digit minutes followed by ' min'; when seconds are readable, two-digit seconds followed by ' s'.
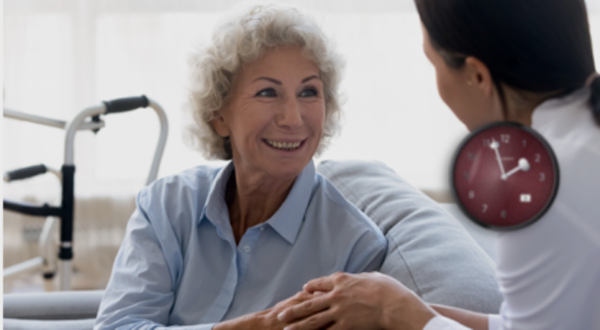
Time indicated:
1 h 57 min
